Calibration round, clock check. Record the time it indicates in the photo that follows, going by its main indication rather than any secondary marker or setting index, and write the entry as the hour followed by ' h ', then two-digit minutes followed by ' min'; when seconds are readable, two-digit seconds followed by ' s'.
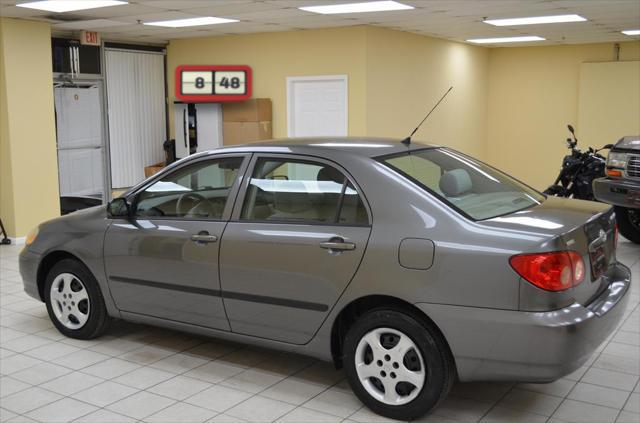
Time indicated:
8 h 48 min
